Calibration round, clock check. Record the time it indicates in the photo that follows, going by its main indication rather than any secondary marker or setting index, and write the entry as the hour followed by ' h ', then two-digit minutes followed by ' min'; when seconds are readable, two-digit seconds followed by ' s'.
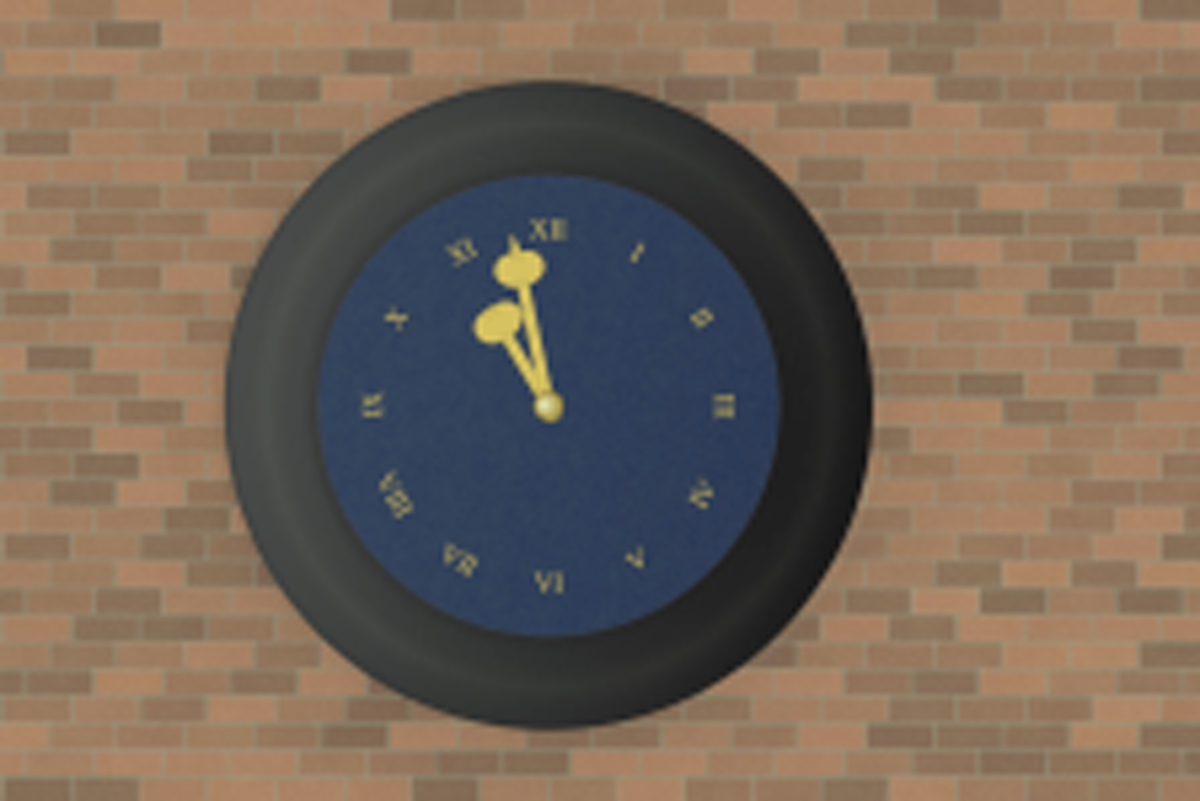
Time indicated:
10 h 58 min
